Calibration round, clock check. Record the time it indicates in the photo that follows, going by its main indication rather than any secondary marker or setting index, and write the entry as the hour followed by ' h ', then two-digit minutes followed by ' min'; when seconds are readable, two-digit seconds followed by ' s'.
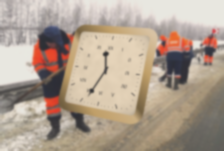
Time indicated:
11 h 34 min
